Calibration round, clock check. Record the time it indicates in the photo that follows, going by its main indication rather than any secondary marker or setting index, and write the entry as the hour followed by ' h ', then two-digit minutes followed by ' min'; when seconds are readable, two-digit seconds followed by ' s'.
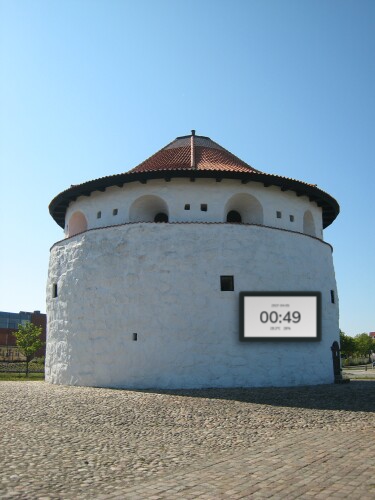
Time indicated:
0 h 49 min
